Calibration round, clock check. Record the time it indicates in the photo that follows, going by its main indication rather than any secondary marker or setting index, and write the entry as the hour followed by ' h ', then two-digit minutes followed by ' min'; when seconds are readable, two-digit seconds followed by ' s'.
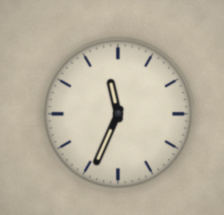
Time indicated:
11 h 34 min
